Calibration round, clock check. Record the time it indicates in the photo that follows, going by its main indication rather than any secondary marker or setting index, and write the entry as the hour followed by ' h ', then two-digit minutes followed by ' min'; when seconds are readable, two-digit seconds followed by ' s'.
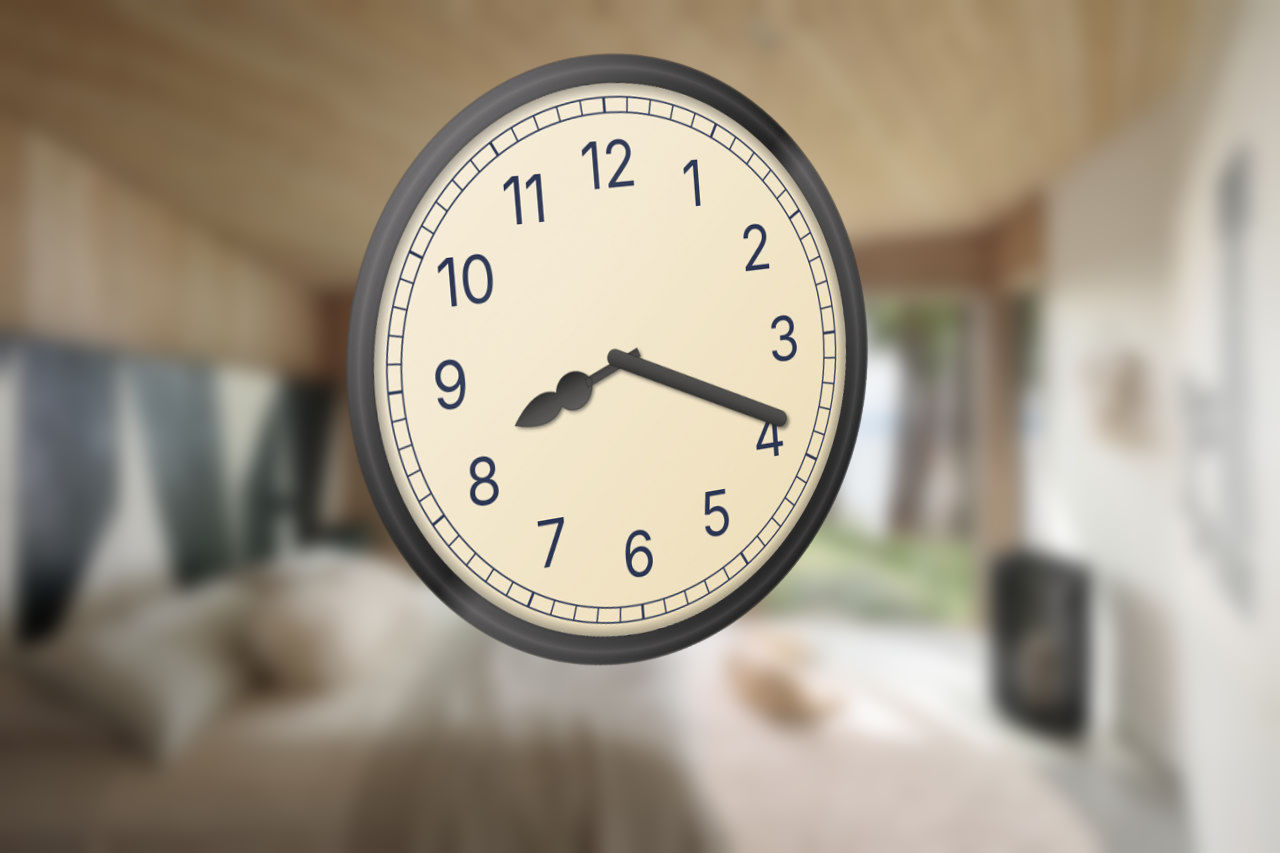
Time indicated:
8 h 19 min
